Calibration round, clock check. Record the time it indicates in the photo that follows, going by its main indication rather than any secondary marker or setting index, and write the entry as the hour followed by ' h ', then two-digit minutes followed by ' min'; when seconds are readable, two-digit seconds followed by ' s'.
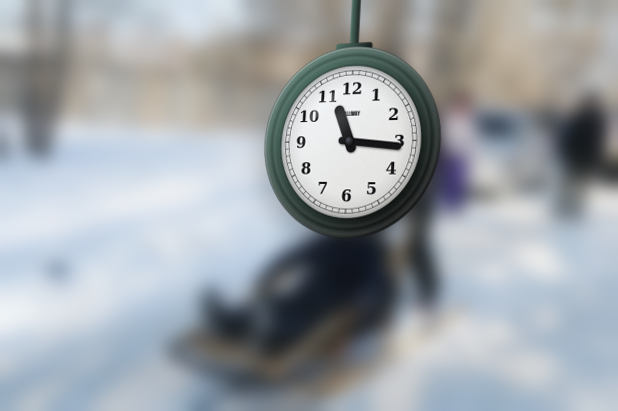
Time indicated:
11 h 16 min
